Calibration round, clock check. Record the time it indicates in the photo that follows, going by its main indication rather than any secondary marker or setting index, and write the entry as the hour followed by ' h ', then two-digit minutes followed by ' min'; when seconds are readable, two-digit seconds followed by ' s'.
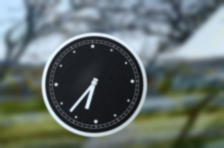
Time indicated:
6 h 37 min
